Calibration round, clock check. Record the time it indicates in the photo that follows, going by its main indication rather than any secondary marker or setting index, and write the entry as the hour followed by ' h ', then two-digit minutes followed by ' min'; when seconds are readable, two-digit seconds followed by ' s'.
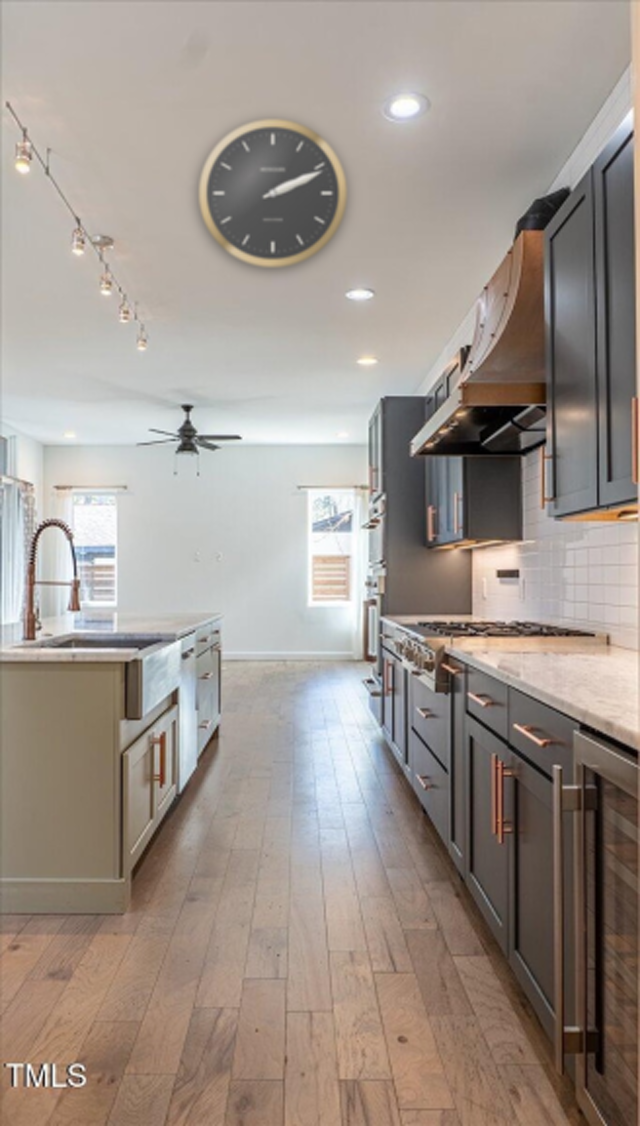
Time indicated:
2 h 11 min
